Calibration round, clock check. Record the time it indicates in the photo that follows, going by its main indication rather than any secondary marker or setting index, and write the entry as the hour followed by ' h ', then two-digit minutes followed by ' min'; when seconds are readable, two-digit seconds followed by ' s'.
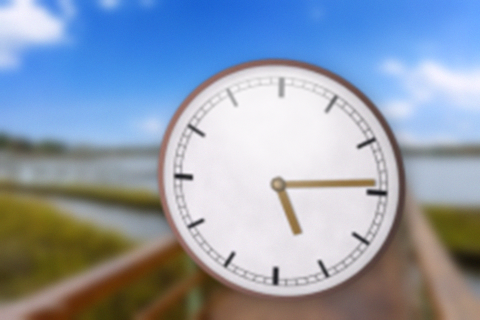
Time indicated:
5 h 14 min
